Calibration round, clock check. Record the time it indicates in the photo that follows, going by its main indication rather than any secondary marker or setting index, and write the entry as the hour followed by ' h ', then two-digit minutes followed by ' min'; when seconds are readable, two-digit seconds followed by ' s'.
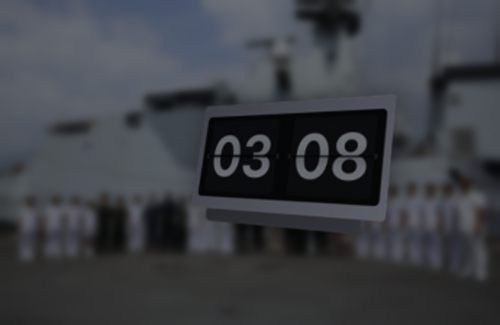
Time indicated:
3 h 08 min
